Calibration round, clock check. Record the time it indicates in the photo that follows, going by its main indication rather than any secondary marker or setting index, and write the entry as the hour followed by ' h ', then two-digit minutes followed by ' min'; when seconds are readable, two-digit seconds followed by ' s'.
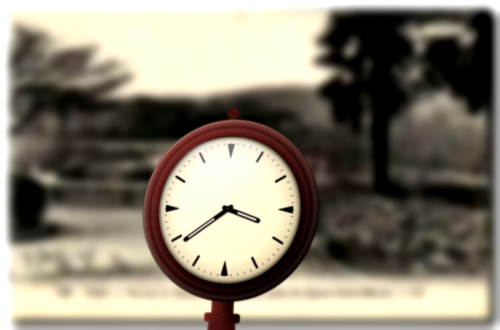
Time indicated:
3 h 39 min
